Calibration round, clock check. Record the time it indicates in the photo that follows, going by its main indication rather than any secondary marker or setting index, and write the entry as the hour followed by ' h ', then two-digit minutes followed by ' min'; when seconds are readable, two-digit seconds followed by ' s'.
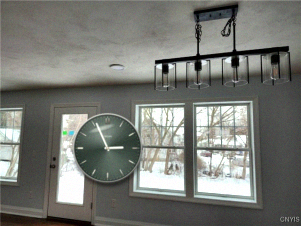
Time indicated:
2 h 56 min
